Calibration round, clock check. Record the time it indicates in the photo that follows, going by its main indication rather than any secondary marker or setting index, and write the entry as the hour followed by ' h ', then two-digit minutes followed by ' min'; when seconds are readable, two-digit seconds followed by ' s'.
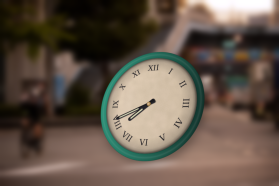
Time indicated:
7 h 41 min
